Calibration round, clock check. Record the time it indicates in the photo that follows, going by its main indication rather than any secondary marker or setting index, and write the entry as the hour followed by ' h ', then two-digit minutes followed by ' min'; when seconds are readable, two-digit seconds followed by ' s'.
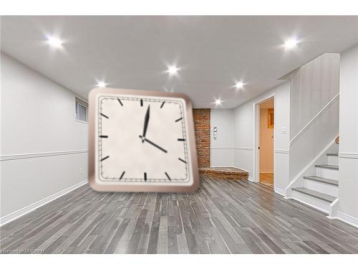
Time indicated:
4 h 02 min
